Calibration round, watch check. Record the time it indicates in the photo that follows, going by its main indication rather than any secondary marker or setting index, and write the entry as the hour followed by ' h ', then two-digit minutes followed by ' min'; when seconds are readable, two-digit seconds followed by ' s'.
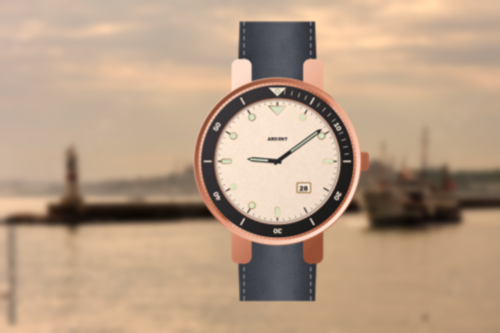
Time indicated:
9 h 09 min
